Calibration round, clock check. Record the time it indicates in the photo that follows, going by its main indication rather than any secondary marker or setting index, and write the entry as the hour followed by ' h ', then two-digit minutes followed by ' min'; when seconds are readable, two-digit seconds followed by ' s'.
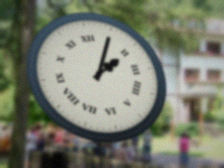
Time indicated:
2 h 05 min
